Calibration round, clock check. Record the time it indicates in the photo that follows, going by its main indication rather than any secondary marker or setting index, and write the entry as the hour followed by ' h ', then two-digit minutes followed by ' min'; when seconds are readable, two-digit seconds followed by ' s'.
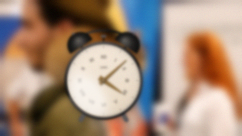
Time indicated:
4 h 08 min
